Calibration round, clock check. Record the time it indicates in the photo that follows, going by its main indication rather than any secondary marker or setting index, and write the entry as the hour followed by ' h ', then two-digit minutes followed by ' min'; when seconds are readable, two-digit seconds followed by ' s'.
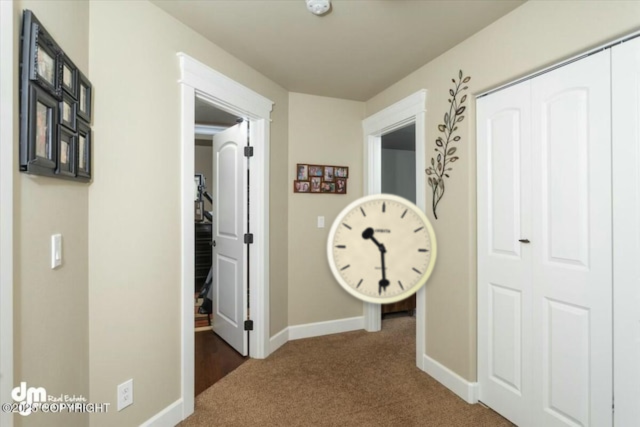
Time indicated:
10 h 29 min
